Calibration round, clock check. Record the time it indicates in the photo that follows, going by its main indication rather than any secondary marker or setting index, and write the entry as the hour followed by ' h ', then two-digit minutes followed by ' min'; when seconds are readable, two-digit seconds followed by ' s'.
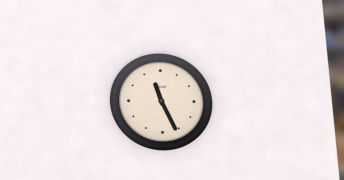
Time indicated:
11 h 26 min
